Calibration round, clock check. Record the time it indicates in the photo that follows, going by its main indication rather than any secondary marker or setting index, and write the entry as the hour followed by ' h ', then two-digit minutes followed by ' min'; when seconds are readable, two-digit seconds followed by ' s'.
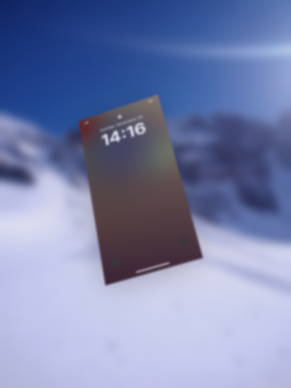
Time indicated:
14 h 16 min
